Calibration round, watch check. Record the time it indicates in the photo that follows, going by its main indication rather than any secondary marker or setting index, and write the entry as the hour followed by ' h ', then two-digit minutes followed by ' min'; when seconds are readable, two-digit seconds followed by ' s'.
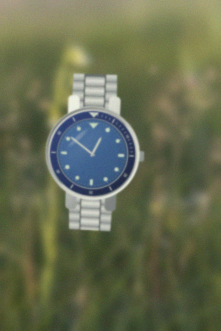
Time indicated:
12 h 51 min
